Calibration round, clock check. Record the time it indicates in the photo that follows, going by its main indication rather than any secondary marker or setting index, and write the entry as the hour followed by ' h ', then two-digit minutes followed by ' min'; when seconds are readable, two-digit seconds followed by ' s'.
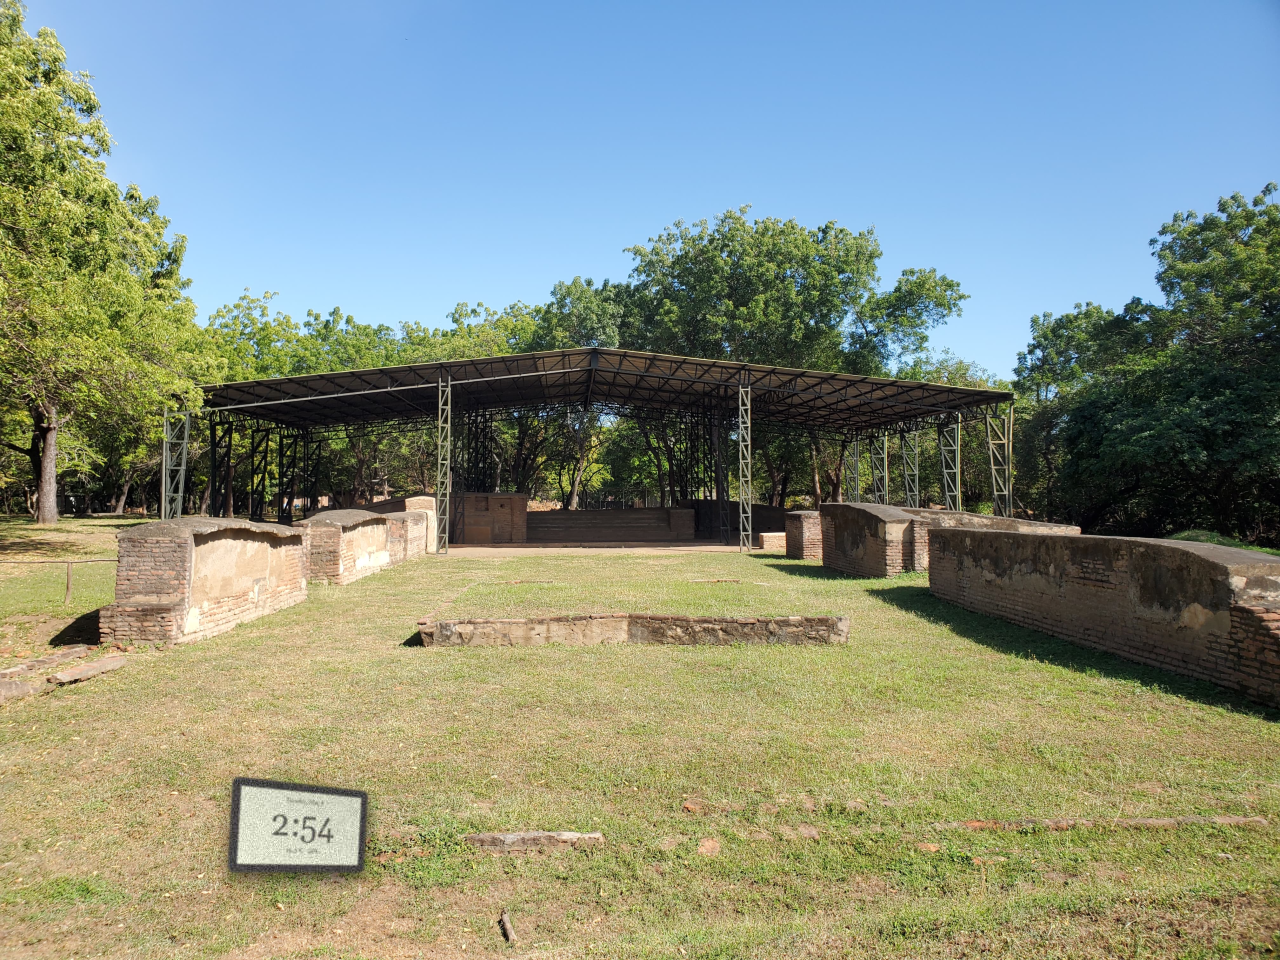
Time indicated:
2 h 54 min
